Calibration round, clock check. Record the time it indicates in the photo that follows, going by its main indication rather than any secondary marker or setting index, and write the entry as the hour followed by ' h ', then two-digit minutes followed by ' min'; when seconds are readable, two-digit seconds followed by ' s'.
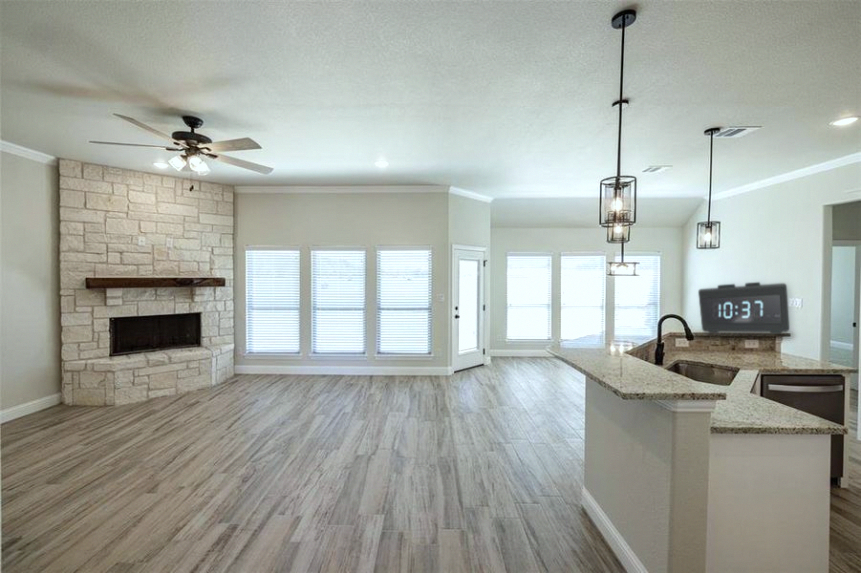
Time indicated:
10 h 37 min
